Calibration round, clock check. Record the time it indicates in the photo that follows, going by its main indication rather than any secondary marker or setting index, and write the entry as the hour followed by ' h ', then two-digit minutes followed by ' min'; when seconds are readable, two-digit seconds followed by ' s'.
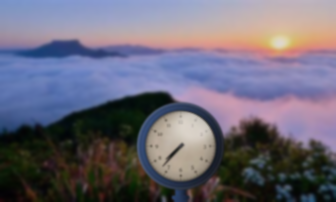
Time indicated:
7 h 37 min
